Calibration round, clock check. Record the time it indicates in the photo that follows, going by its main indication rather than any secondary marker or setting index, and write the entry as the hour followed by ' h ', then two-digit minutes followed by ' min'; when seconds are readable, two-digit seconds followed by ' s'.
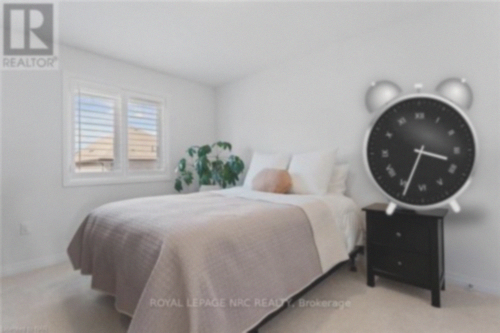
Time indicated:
3 h 34 min
